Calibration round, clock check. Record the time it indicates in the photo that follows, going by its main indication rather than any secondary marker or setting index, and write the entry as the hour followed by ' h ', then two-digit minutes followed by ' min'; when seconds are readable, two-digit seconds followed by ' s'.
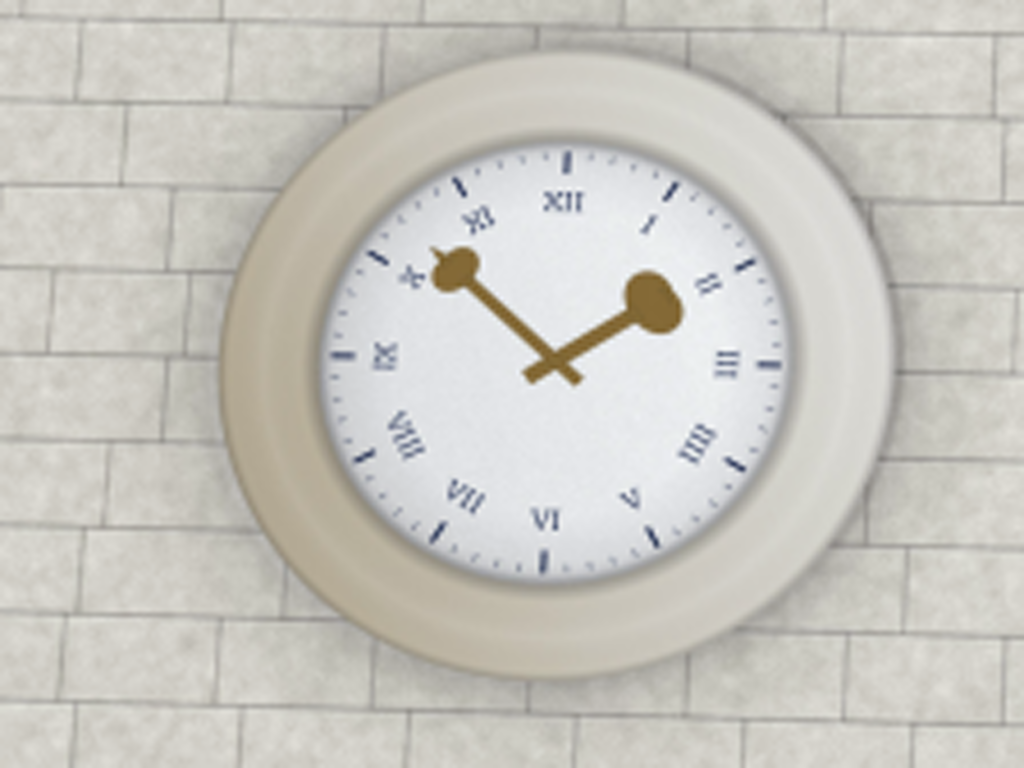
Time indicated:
1 h 52 min
